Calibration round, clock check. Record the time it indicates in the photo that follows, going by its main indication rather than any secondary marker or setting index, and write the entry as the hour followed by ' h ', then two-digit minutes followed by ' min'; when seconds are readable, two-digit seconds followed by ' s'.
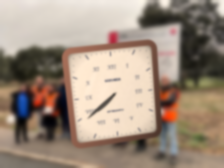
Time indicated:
7 h 39 min
